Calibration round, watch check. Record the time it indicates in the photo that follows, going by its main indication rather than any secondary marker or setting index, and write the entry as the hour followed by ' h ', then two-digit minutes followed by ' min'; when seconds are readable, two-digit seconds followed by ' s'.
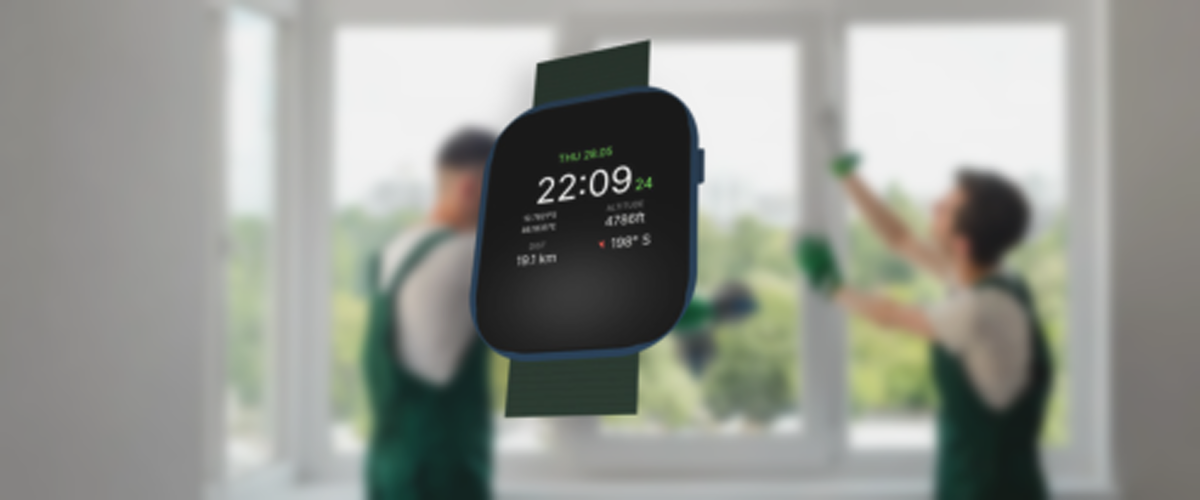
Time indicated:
22 h 09 min
